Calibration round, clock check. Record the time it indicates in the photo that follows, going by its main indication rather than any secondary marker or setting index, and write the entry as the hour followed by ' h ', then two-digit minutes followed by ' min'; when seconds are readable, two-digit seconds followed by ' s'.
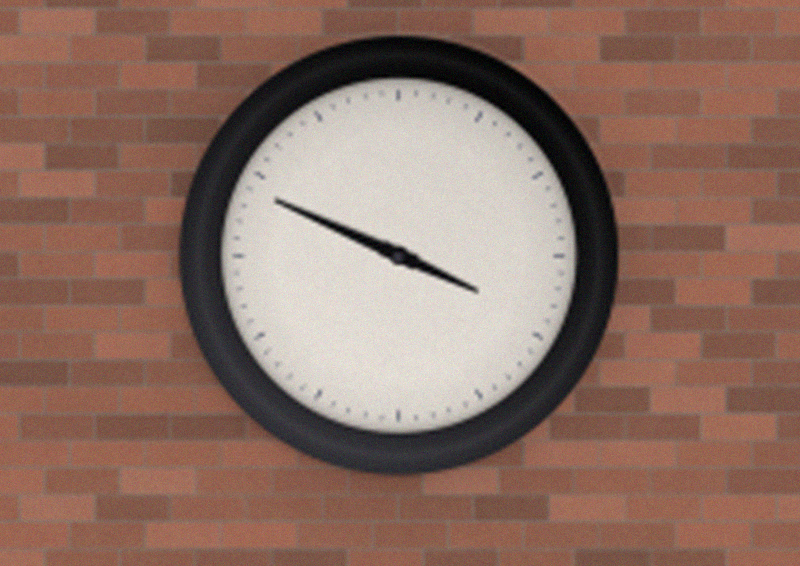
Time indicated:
3 h 49 min
